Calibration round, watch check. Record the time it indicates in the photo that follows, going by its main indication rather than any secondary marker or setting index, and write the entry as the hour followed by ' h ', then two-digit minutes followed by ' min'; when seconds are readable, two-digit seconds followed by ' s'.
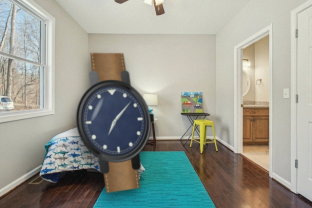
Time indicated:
7 h 08 min
